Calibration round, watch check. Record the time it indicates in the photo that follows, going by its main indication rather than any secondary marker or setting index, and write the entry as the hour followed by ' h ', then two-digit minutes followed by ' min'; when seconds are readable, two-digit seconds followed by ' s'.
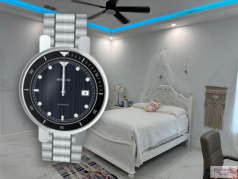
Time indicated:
12 h 00 min
